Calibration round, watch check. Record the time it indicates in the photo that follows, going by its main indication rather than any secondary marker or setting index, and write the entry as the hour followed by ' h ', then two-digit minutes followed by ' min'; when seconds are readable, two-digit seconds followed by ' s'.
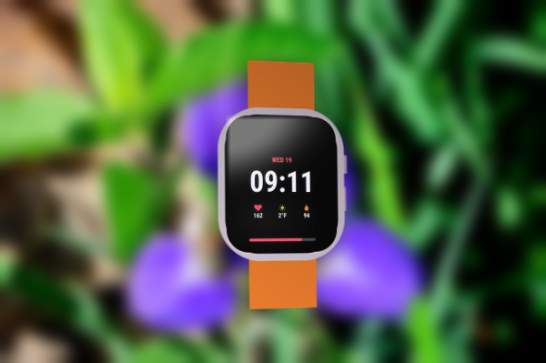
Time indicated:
9 h 11 min
